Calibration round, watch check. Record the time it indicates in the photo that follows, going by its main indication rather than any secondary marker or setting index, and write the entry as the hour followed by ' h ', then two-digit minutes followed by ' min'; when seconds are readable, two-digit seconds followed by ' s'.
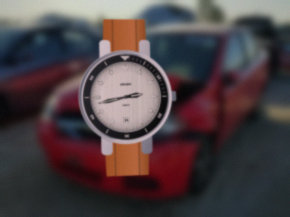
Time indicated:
2 h 43 min
